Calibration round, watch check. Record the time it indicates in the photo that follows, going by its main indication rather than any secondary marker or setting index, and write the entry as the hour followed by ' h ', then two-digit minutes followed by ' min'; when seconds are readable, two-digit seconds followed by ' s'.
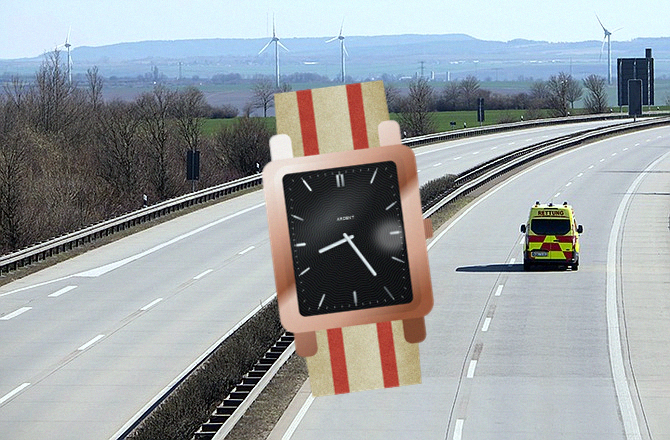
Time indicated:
8 h 25 min
